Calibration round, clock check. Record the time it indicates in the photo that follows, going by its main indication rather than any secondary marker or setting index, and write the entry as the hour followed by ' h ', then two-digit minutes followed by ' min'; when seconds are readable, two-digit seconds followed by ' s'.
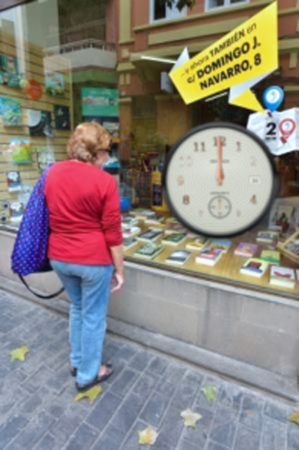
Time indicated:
12 h 00 min
